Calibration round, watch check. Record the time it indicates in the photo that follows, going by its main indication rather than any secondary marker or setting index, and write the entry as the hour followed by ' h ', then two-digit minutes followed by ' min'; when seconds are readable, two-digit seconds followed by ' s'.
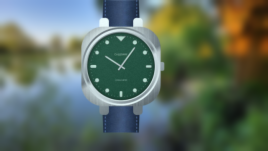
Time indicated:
10 h 06 min
